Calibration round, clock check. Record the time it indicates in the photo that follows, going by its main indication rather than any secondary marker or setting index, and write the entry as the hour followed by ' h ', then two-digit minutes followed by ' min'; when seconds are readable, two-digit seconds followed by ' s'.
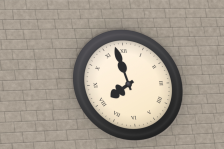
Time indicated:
7 h 58 min
